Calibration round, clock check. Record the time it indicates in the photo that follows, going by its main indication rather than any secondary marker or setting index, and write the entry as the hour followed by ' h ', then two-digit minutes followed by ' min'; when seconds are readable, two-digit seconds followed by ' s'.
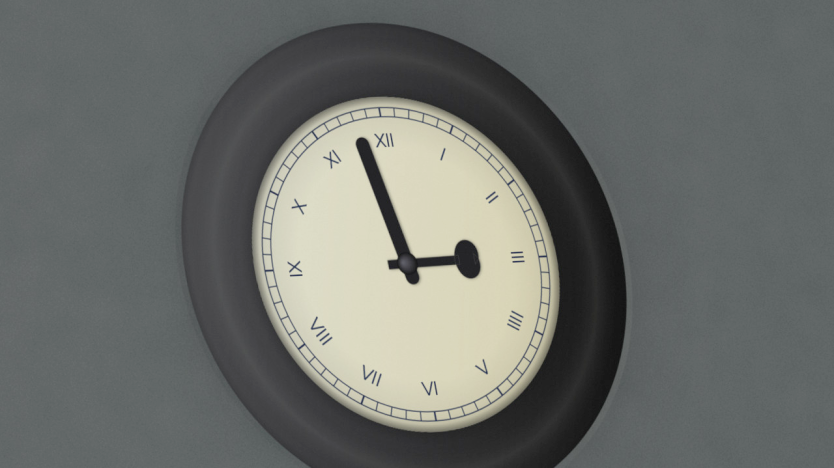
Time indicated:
2 h 58 min
